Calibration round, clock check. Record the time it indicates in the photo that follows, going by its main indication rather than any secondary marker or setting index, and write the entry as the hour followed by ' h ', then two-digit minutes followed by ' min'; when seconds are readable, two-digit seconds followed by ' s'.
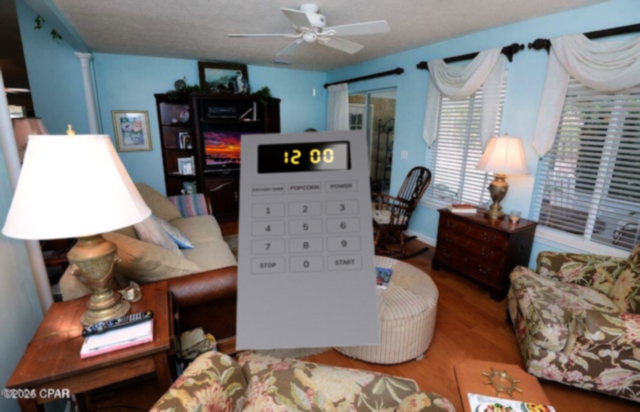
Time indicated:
12 h 00 min
